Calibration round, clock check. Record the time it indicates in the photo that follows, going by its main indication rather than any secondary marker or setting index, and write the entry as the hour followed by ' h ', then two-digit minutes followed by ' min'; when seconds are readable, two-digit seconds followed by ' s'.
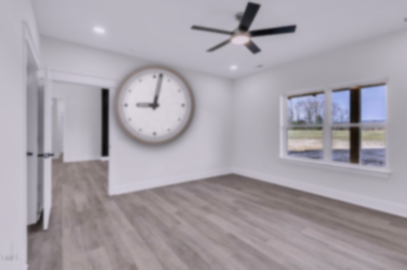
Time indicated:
9 h 02 min
